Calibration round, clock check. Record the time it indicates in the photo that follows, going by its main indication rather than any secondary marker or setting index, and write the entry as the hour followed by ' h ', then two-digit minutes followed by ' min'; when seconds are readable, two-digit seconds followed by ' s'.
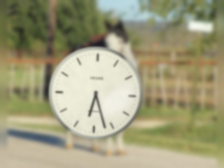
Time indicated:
6 h 27 min
